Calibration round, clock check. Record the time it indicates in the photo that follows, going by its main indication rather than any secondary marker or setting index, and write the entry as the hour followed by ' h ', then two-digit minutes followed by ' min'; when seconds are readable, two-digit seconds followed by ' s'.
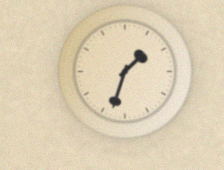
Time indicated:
1 h 33 min
